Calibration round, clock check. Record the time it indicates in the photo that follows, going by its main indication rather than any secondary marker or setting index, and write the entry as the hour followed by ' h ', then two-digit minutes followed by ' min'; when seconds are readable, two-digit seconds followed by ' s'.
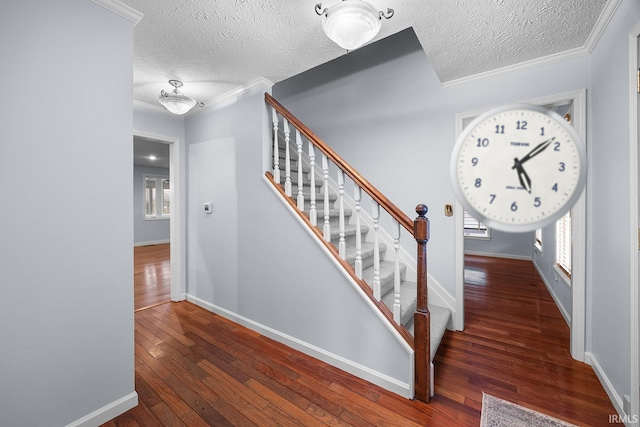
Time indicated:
5 h 08 min
